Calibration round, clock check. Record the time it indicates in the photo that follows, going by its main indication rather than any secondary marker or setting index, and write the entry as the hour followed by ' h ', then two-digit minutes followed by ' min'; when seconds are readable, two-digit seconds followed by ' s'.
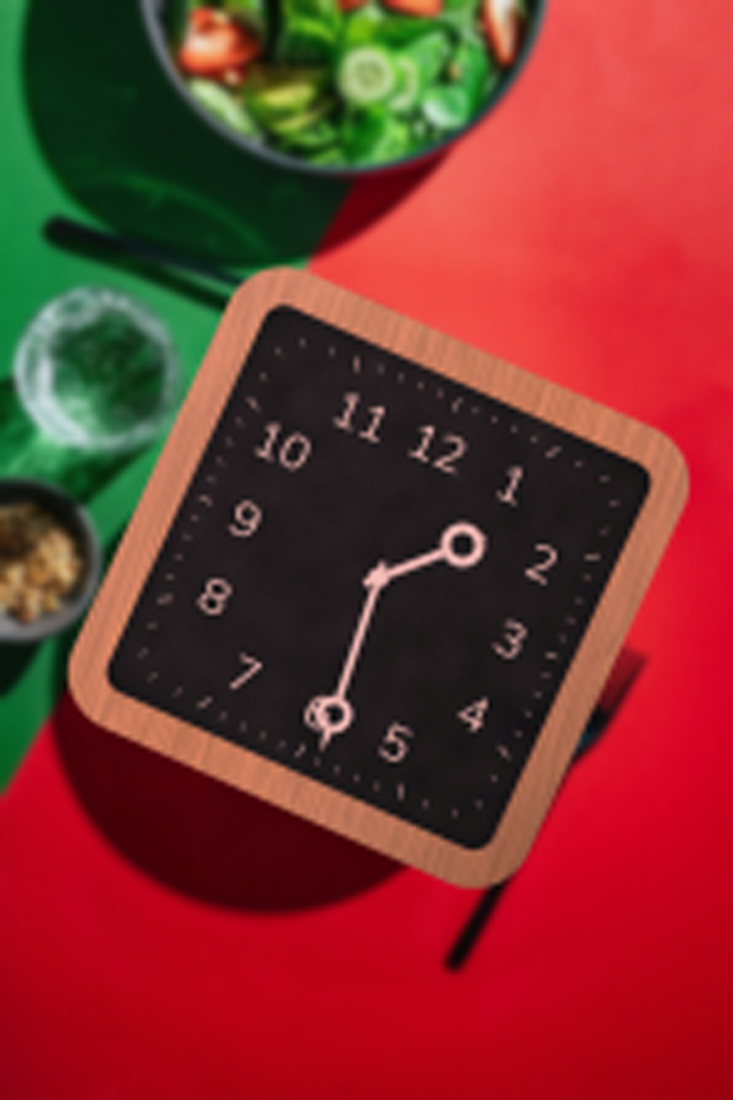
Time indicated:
1 h 29 min
